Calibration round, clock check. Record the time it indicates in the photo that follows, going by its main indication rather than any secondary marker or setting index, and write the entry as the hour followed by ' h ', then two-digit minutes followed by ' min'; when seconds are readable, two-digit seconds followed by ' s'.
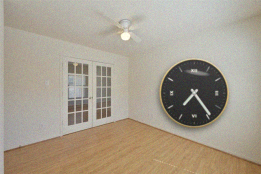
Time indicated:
7 h 24 min
